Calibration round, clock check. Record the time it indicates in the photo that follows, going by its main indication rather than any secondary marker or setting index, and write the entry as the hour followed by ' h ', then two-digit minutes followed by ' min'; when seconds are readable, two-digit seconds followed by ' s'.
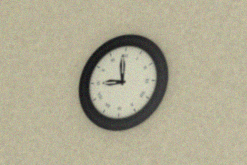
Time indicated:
8 h 59 min
